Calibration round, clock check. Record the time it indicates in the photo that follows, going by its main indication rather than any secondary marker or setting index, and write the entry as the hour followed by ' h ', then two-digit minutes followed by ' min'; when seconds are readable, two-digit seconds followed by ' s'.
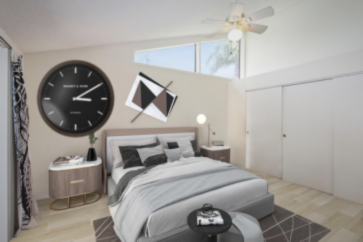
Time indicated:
3 h 10 min
